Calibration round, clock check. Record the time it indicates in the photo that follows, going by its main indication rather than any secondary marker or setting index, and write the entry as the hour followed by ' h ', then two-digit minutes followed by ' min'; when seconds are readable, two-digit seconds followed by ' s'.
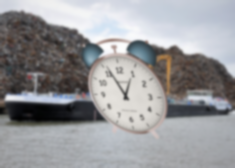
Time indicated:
12 h 56 min
